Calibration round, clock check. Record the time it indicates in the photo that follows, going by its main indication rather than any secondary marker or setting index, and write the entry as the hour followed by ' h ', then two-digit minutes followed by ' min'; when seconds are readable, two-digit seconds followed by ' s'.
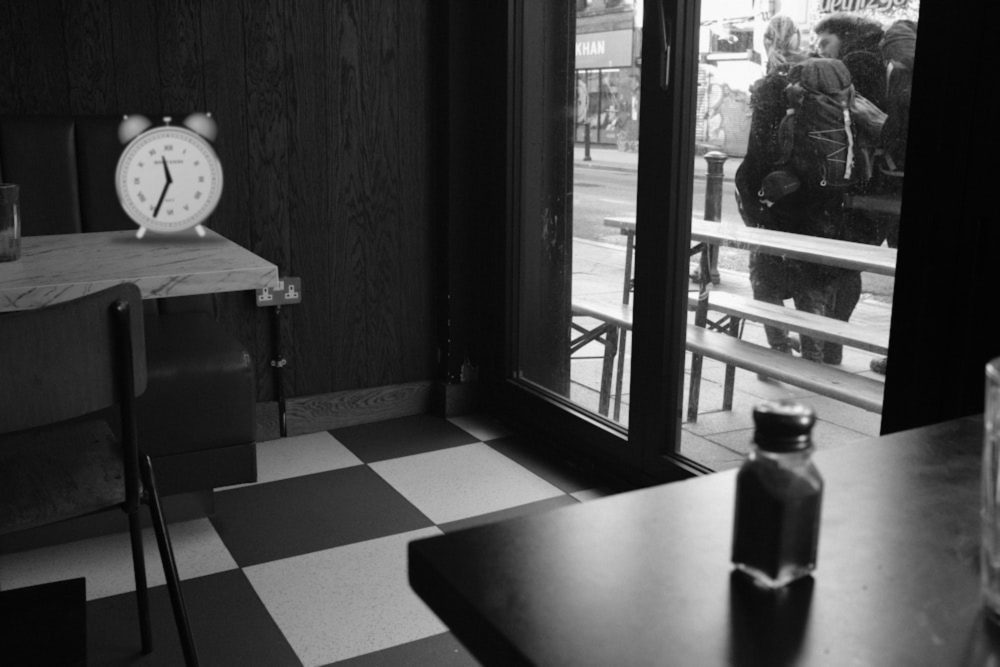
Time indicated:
11 h 34 min
